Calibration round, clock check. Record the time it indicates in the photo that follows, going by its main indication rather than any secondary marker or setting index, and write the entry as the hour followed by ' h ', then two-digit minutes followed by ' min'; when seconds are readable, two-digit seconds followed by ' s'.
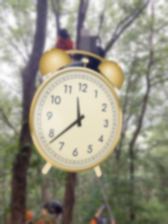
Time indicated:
11 h 38 min
